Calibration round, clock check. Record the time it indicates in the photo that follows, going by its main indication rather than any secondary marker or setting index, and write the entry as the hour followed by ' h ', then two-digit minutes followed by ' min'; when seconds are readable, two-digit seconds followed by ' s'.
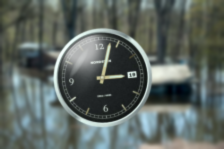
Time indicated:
3 h 03 min
